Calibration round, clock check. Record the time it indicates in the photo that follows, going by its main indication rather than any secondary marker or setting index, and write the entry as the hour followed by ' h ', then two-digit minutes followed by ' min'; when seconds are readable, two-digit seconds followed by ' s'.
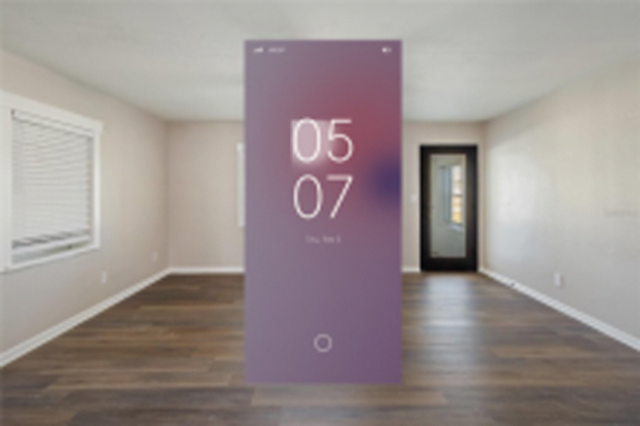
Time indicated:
5 h 07 min
